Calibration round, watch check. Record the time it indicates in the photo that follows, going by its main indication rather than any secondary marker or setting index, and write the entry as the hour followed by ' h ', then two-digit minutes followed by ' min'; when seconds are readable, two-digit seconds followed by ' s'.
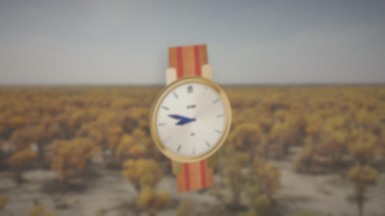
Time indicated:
8 h 48 min
